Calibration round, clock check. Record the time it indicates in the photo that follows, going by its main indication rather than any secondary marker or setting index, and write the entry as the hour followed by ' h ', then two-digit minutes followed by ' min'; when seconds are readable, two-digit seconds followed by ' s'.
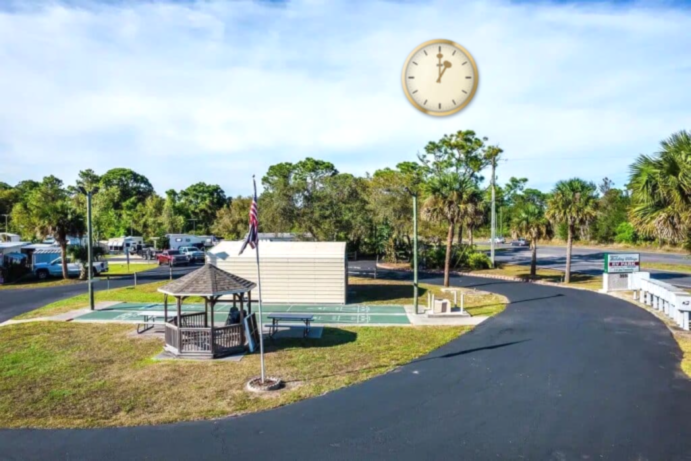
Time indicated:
1 h 00 min
